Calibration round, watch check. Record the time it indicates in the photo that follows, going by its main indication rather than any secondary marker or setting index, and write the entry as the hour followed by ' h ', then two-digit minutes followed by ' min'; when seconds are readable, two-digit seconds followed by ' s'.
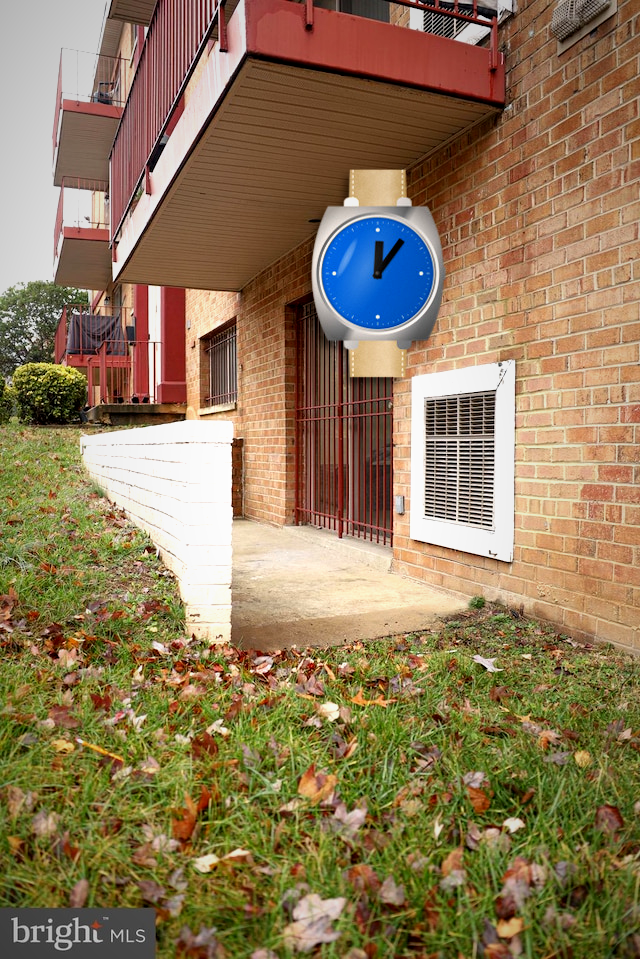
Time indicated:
12 h 06 min
